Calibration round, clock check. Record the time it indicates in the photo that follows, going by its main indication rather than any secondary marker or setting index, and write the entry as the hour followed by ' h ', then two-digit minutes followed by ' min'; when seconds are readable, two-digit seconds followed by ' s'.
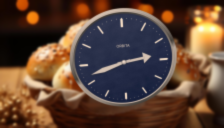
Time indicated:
2 h 42 min
